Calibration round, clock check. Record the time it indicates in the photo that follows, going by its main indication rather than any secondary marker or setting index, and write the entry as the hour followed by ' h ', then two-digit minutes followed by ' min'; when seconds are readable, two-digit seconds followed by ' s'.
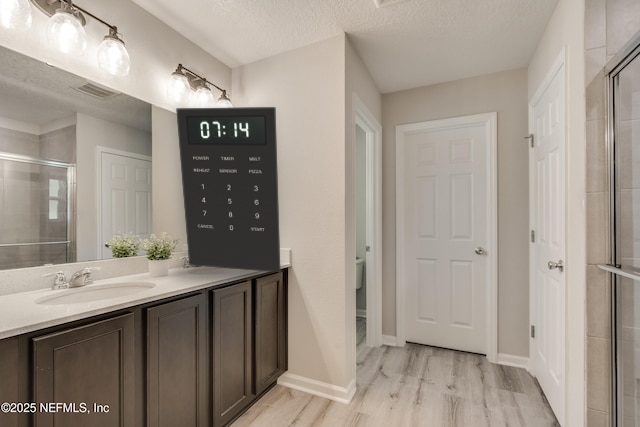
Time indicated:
7 h 14 min
